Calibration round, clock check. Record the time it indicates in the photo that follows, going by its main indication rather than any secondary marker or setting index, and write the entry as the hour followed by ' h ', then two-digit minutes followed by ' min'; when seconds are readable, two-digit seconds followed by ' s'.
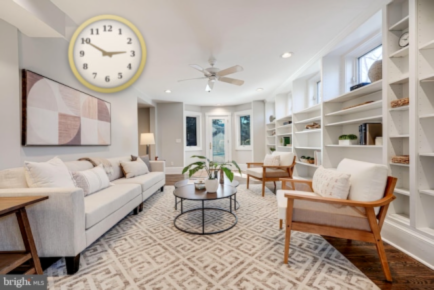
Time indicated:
2 h 50 min
